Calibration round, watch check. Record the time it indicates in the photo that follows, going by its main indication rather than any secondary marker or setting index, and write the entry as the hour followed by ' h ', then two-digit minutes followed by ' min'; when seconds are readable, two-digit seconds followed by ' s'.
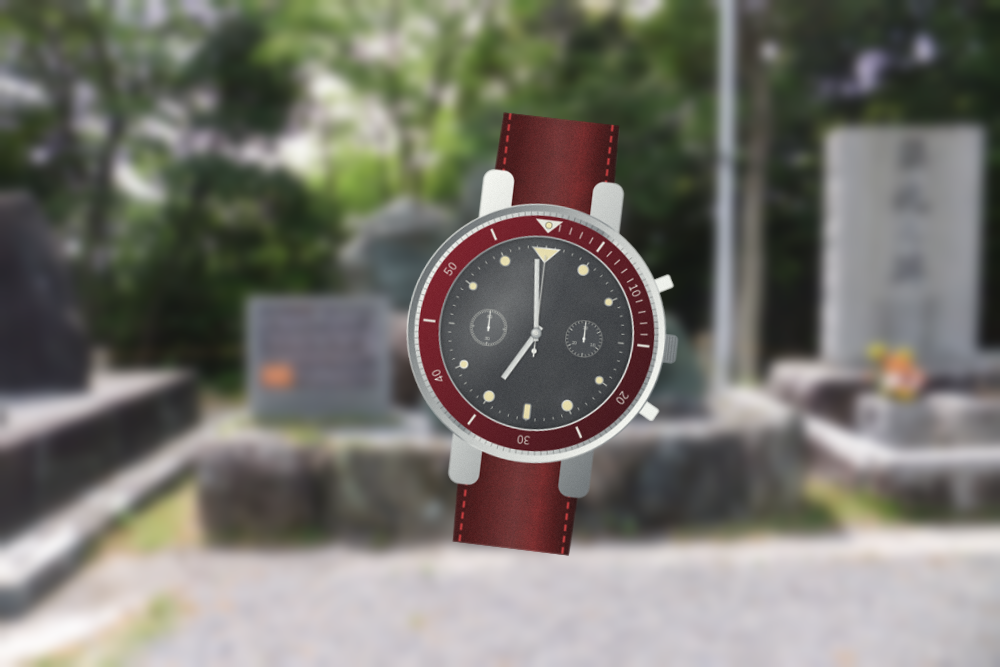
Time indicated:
6 h 59 min
